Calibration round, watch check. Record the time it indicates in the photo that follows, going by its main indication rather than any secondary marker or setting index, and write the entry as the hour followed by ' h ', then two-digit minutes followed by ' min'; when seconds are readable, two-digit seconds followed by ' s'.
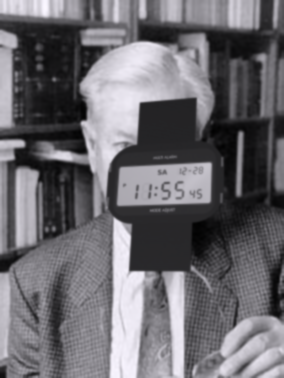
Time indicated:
11 h 55 min
